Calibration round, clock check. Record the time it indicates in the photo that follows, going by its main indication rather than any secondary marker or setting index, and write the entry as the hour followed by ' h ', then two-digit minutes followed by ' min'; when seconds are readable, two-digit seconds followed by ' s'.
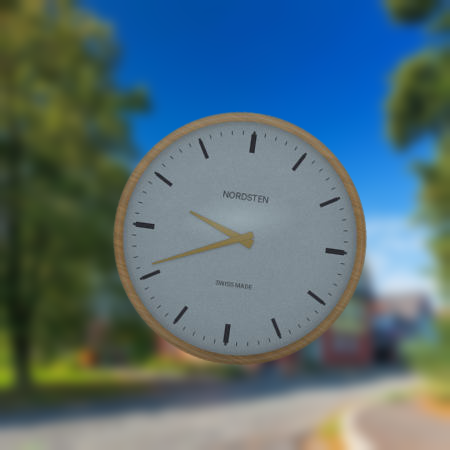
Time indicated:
9 h 41 min
